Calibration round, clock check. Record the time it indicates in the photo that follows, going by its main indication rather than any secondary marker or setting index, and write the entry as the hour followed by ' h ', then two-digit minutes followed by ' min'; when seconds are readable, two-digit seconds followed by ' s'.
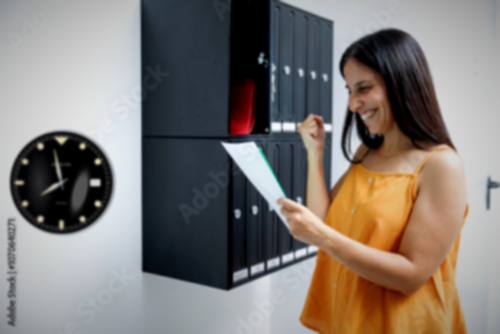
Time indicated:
7 h 58 min
